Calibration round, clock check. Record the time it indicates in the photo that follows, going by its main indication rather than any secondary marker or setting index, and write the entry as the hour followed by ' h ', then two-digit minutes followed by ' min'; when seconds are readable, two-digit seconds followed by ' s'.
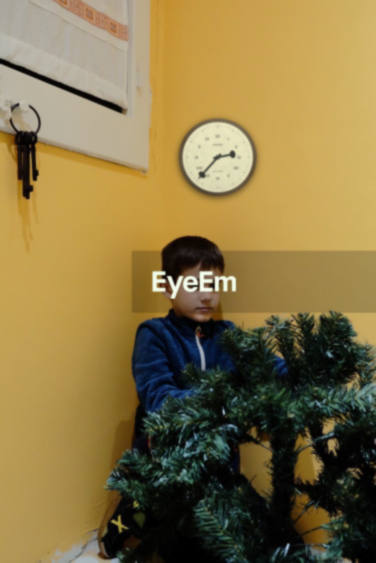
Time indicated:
2 h 37 min
